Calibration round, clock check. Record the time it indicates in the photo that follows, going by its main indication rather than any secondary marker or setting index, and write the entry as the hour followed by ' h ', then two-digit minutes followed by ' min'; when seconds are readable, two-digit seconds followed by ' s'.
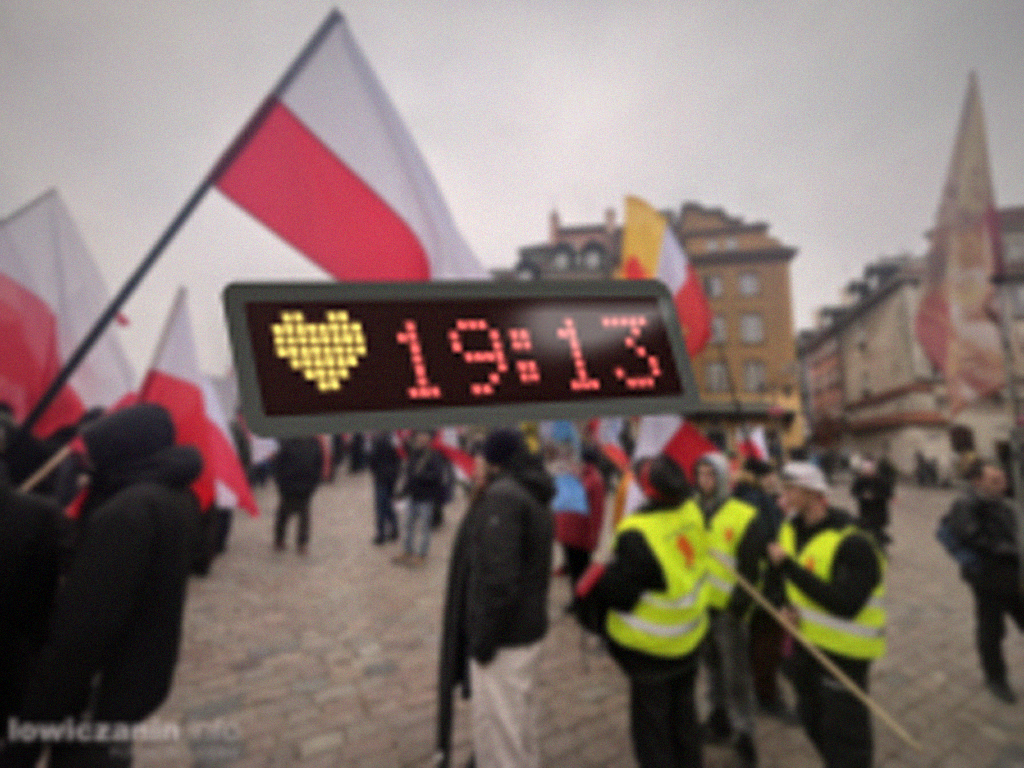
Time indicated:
19 h 13 min
